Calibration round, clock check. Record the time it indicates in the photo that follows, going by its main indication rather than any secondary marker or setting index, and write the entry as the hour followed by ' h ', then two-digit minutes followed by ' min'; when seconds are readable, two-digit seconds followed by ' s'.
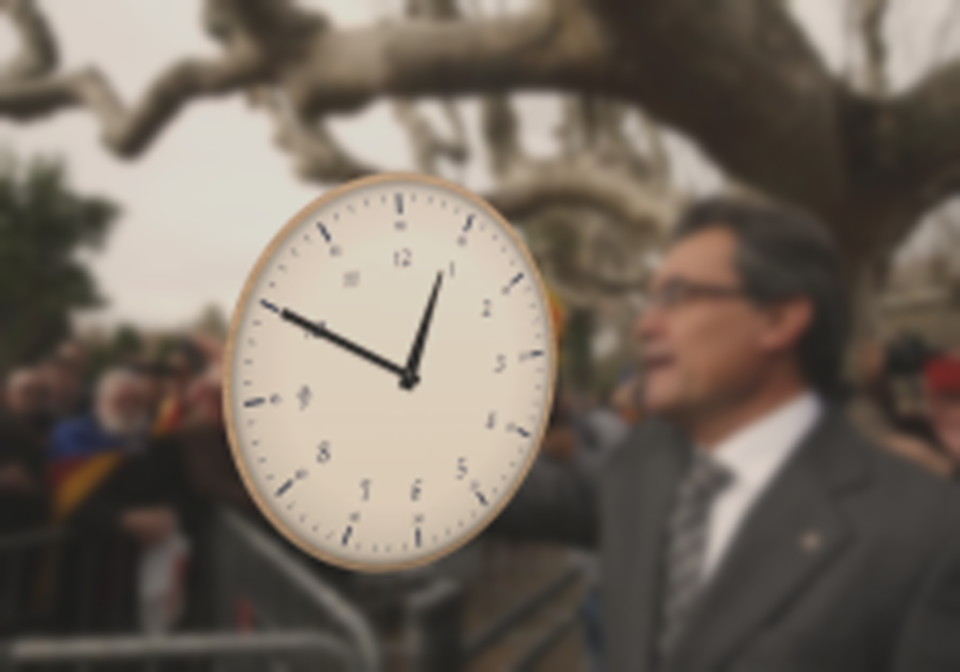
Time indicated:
12 h 50 min
